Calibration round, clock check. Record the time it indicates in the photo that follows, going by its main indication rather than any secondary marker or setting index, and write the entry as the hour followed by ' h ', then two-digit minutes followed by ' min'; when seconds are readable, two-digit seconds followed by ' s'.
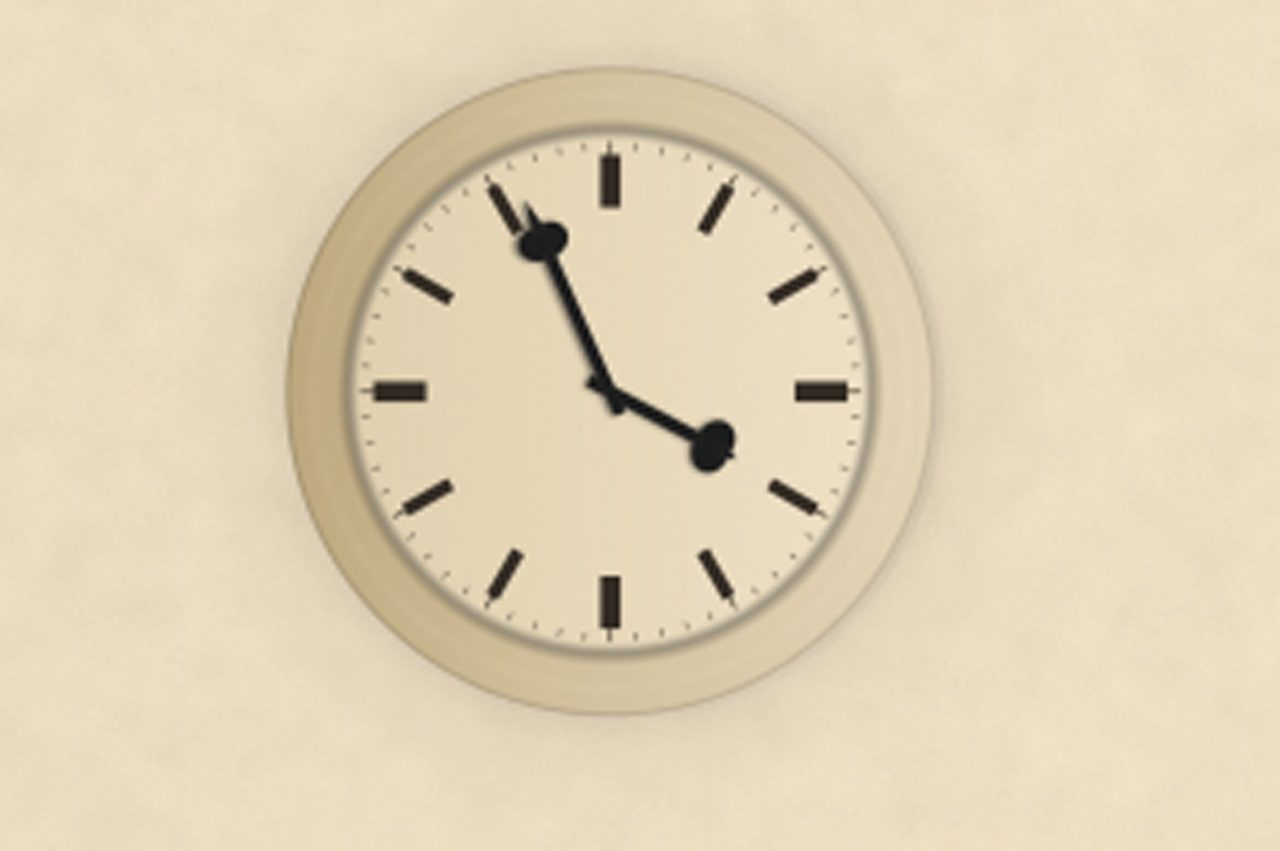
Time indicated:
3 h 56 min
